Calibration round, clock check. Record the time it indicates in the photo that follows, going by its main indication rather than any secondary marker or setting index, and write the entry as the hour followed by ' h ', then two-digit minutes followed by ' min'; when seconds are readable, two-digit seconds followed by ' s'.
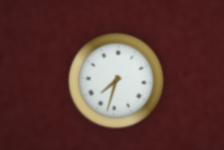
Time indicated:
7 h 32 min
